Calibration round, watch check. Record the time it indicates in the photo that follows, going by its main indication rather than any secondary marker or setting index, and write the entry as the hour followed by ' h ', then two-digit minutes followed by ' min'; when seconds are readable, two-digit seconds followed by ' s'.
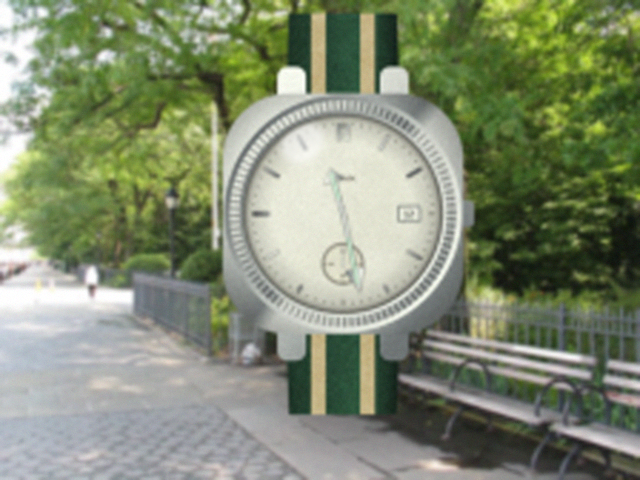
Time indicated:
11 h 28 min
